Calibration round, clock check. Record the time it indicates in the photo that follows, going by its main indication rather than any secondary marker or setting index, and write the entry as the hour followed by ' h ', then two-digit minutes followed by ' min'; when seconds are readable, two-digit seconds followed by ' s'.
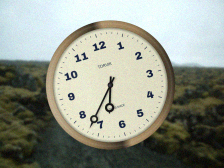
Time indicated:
6 h 37 min
